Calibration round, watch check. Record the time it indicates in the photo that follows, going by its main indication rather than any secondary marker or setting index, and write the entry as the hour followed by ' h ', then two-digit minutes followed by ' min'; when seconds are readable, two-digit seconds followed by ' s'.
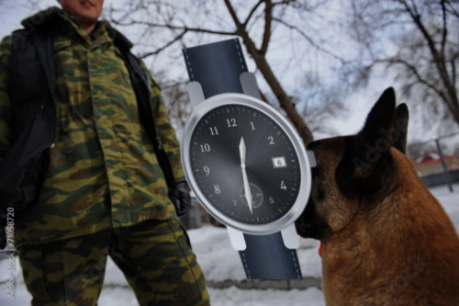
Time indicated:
12 h 31 min
